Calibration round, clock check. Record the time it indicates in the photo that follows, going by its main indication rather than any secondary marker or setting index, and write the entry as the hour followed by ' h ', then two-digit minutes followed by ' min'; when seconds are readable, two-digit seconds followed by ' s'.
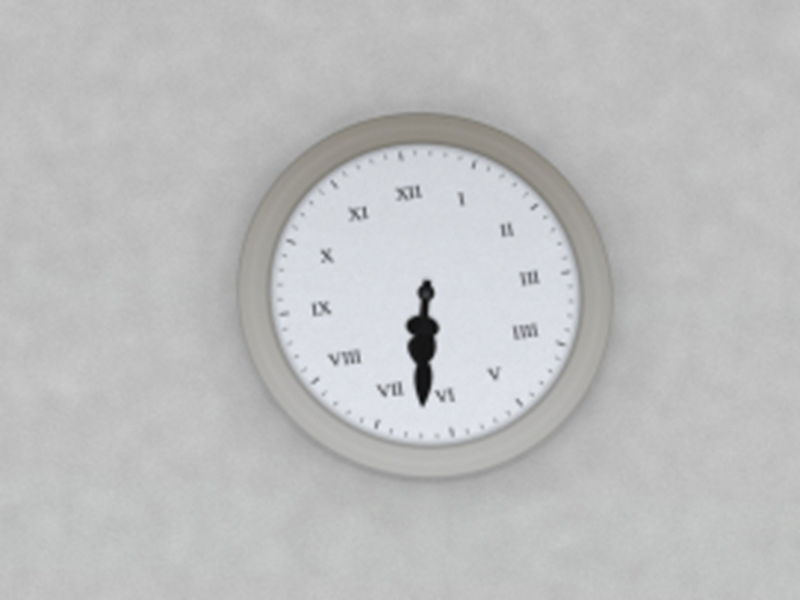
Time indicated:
6 h 32 min
